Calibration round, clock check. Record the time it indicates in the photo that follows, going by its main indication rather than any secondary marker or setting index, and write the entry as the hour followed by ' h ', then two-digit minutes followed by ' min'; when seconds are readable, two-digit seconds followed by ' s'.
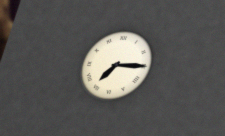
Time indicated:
7 h 15 min
